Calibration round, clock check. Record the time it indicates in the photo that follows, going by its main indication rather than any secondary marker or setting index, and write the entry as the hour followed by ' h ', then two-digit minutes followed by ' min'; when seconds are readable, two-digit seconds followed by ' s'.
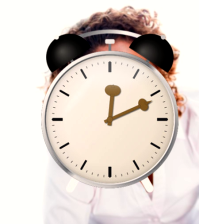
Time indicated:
12 h 11 min
